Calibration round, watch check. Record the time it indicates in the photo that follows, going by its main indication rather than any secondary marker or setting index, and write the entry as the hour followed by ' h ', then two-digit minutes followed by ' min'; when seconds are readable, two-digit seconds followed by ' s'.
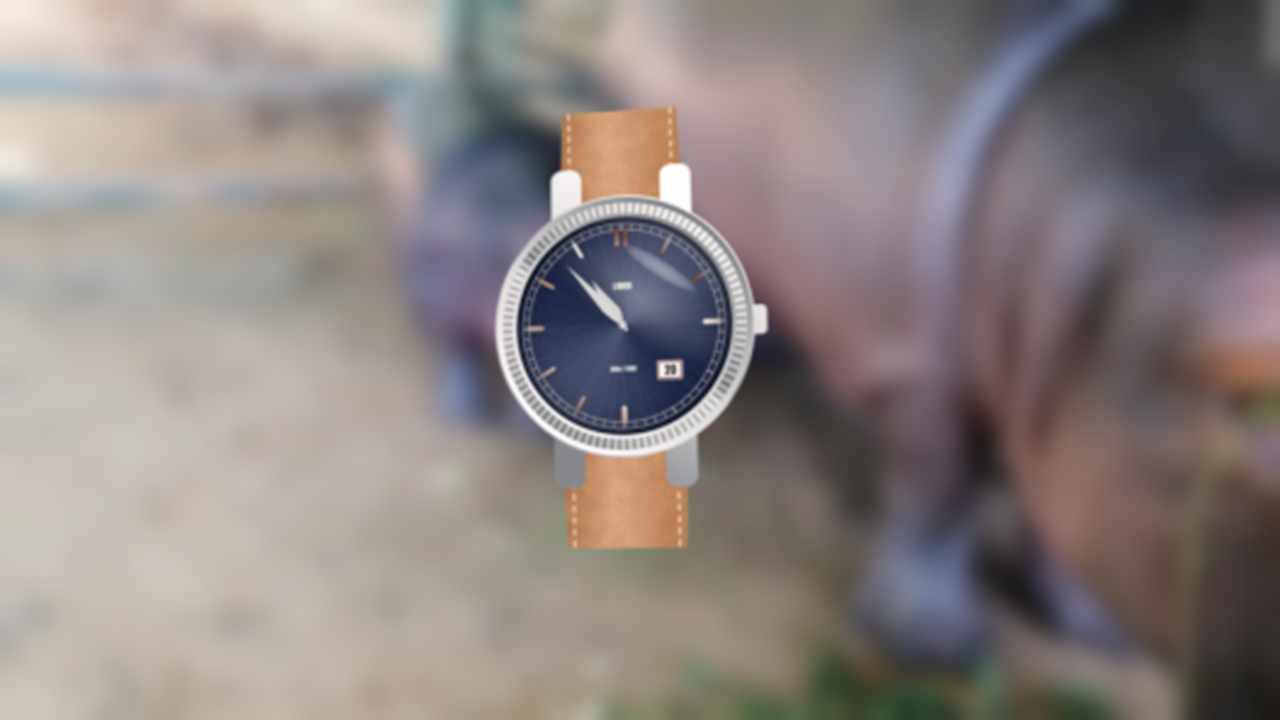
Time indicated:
10 h 53 min
